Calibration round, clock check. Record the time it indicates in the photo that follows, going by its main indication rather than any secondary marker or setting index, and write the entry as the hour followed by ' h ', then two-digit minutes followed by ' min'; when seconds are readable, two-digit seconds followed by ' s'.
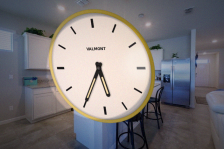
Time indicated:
5 h 35 min
